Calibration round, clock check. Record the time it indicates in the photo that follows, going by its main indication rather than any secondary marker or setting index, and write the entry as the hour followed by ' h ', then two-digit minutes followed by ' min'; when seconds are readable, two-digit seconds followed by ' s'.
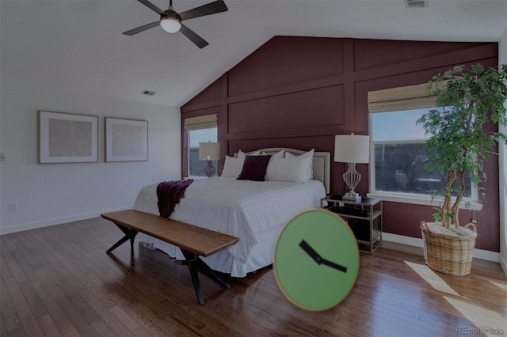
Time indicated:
10 h 18 min
